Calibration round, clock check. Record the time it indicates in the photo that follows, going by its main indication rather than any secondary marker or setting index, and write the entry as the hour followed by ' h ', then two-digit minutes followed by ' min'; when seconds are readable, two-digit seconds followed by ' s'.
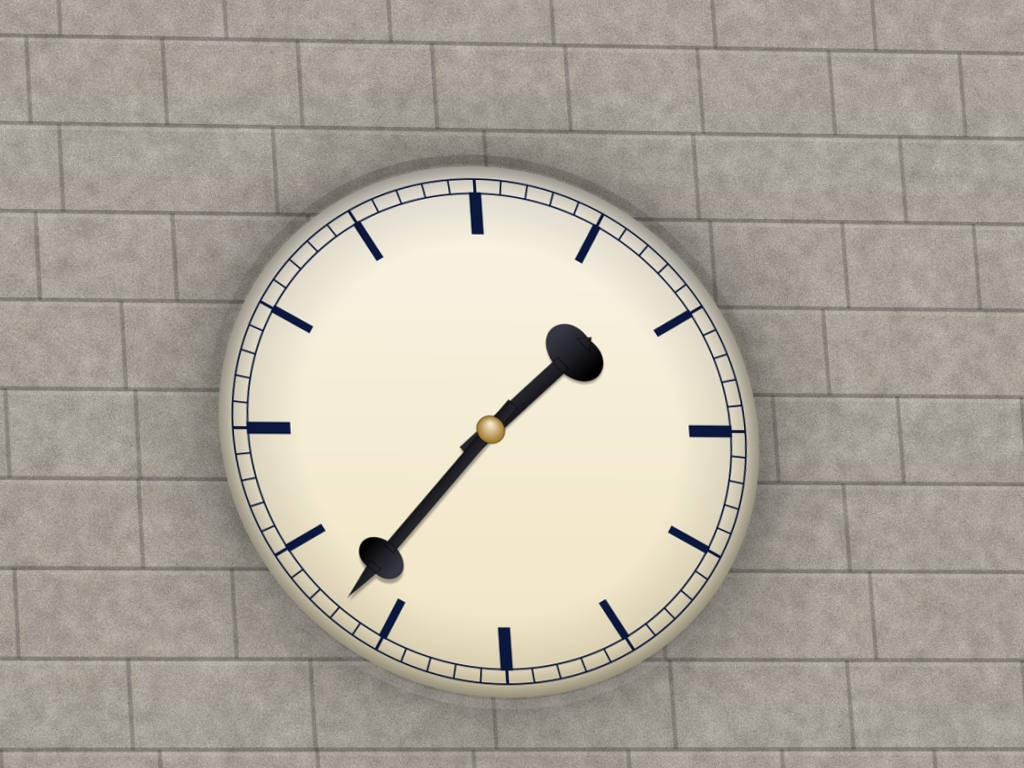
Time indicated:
1 h 37 min
